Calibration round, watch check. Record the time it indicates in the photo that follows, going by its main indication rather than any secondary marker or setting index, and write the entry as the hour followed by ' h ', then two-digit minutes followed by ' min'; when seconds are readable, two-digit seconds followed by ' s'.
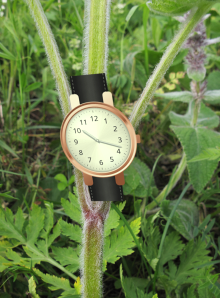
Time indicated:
10 h 18 min
